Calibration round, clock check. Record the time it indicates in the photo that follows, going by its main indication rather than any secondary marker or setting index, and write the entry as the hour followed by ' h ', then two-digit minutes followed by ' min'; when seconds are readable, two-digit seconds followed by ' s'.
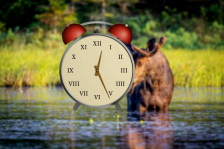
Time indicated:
12 h 26 min
